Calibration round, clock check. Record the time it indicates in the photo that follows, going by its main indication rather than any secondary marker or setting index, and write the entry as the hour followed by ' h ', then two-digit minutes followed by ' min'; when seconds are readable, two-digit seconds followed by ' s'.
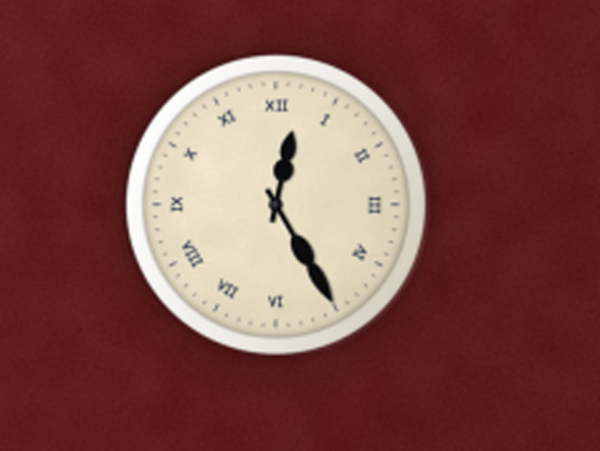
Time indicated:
12 h 25 min
